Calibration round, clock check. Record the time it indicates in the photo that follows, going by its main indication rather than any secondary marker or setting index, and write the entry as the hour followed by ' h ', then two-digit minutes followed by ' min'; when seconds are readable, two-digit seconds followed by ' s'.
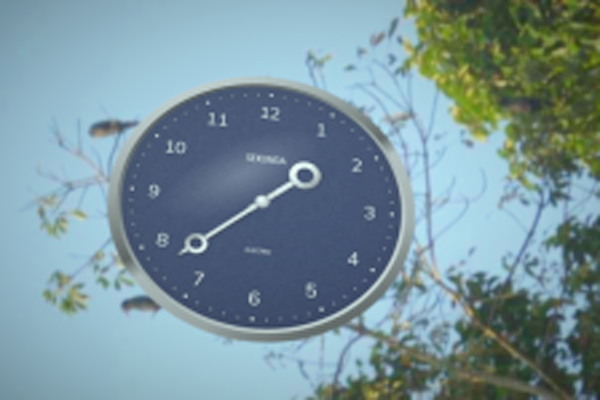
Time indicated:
1 h 38 min
